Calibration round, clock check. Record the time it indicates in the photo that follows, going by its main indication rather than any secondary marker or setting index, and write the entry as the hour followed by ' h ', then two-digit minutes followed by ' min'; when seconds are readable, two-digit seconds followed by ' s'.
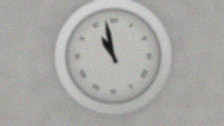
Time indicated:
10 h 58 min
